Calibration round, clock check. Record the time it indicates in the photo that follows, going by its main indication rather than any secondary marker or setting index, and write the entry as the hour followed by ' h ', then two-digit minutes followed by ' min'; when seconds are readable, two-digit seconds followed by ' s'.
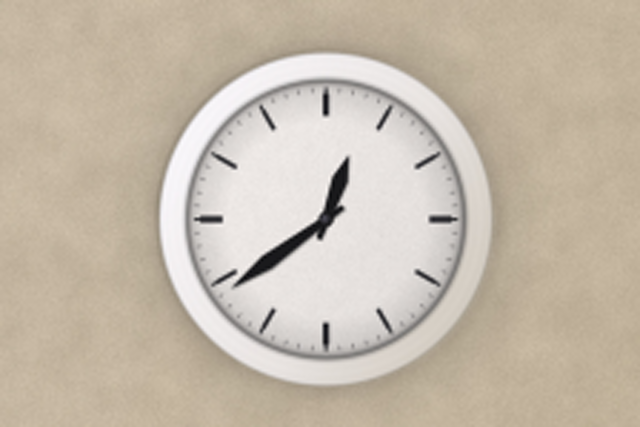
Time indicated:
12 h 39 min
